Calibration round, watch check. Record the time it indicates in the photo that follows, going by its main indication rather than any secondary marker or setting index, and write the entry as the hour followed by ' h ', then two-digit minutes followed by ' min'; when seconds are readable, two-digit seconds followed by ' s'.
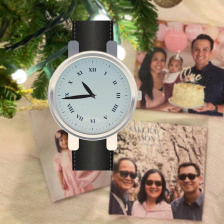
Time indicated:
10 h 44 min
